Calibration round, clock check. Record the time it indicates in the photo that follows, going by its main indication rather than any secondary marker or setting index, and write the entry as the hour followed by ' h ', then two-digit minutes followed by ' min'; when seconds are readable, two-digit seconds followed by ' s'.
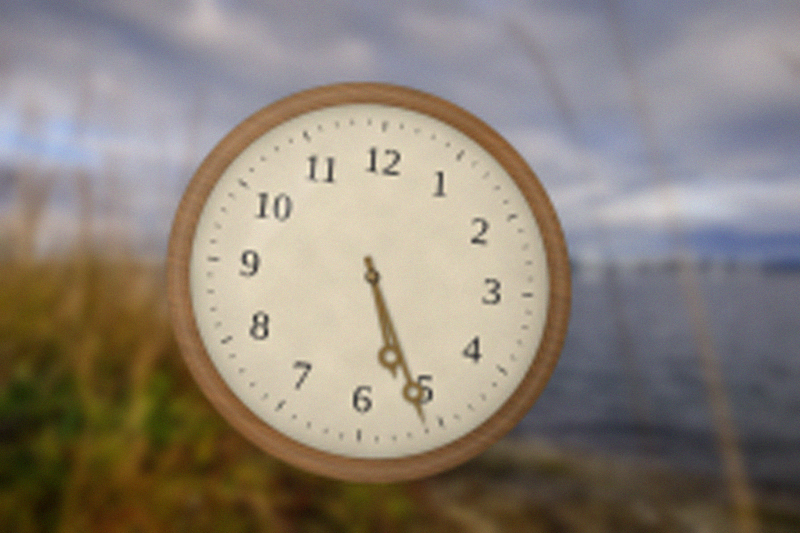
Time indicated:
5 h 26 min
